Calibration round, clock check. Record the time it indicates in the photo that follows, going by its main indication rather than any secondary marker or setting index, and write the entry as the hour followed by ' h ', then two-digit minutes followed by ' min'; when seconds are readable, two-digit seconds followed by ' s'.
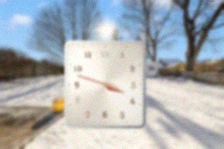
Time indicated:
3 h 48 min
